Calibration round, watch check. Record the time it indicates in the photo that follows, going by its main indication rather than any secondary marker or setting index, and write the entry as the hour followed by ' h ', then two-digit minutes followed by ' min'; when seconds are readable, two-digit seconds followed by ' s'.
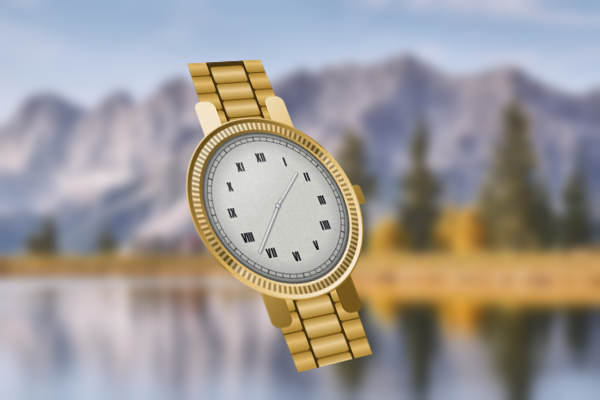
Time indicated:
1 h 37 min
